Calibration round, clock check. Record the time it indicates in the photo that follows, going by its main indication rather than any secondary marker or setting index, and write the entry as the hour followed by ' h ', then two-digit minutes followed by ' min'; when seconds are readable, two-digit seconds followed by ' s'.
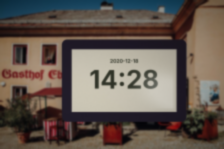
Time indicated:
14 h 28 min
